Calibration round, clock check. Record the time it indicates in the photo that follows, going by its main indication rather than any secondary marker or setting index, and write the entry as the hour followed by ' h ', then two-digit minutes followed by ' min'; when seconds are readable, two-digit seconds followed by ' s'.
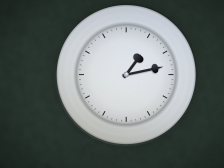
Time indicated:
1 h 13 min
